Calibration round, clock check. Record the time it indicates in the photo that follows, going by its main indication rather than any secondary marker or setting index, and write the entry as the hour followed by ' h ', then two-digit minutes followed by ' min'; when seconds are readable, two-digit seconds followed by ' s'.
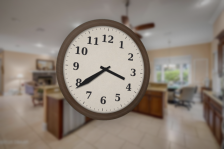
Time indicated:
3 h 39 min
